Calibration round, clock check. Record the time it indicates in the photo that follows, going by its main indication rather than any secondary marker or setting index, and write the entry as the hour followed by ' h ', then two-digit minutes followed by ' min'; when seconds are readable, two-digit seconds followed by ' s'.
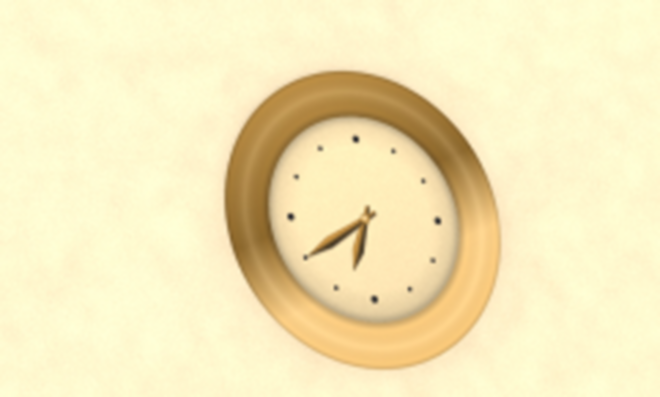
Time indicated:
6 h 40 min
